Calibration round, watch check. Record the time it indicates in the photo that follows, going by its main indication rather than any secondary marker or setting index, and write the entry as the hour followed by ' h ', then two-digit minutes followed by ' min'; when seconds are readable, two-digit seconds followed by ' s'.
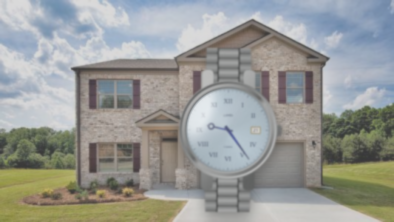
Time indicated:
9 h 24 min
